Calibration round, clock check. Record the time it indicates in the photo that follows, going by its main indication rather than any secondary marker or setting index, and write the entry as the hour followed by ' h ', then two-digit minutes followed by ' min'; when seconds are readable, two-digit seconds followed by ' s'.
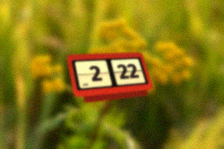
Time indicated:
2 h 22 min
